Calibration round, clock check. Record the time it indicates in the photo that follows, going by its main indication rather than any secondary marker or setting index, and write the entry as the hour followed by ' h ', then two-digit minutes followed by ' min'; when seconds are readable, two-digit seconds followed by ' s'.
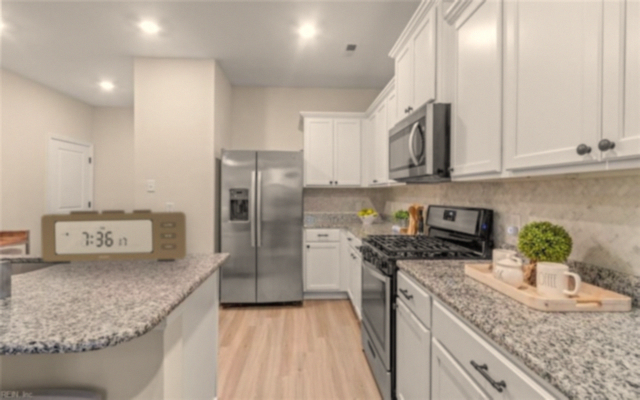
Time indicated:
7 h 36 min
